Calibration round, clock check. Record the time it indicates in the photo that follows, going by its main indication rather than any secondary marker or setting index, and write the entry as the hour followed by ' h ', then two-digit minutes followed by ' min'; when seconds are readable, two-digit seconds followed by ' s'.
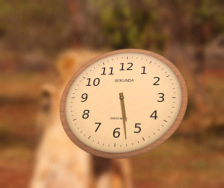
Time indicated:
5 h 28 min
